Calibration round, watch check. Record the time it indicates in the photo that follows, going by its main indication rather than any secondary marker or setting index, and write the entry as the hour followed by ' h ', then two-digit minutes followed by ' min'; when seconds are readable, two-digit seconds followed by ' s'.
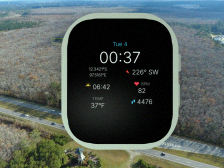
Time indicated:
0 h 37 min
